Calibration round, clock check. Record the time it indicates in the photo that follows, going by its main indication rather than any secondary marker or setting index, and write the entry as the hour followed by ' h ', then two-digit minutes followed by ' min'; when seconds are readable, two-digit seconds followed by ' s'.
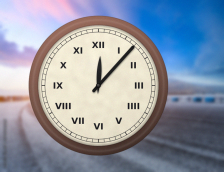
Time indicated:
12 h 07 min
